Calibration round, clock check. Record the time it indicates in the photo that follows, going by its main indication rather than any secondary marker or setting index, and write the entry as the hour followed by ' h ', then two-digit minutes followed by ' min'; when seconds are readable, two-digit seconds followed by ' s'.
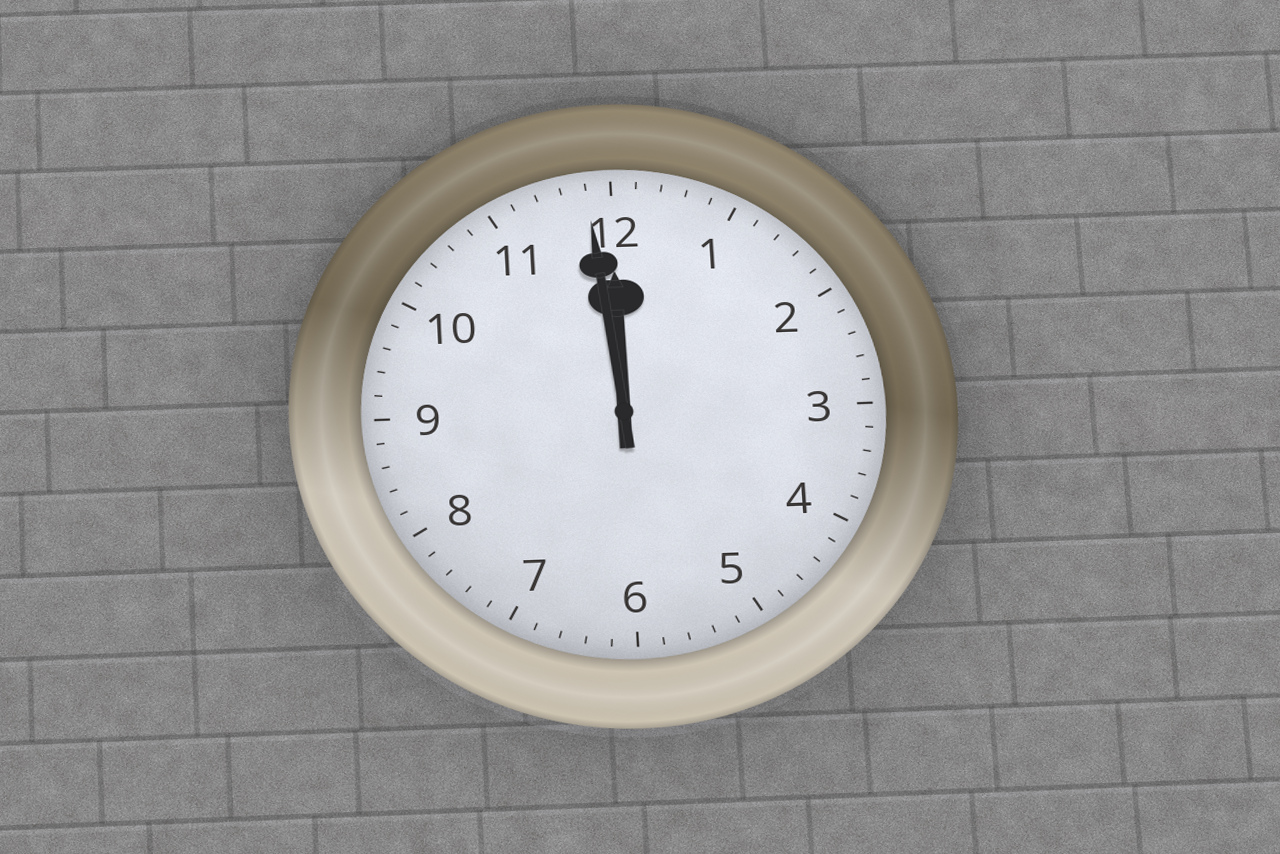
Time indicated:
11 h 59 min
